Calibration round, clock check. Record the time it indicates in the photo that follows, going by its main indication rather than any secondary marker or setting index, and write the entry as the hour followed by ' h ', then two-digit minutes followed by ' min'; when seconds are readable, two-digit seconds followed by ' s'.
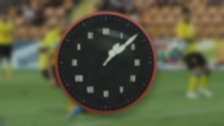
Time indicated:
1 h 08 min
